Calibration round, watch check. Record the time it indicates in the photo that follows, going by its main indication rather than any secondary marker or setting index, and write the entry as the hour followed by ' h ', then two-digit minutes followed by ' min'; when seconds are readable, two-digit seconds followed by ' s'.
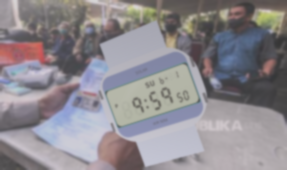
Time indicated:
9 h 59 min
